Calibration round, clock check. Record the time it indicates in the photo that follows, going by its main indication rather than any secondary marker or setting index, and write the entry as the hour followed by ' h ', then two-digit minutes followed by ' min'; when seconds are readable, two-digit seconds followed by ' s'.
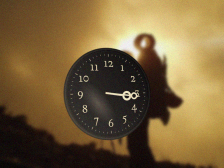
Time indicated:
3 h 16 min
